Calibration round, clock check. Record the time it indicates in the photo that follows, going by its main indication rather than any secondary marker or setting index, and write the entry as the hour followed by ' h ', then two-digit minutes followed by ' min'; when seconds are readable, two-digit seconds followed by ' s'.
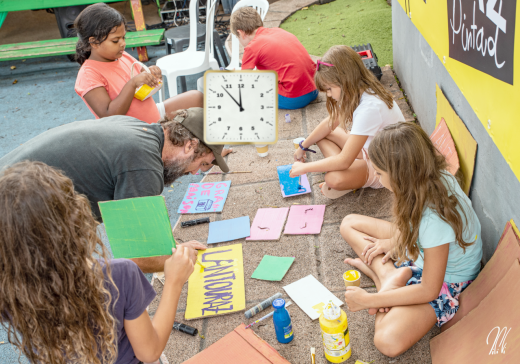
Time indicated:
11 h 53 min
